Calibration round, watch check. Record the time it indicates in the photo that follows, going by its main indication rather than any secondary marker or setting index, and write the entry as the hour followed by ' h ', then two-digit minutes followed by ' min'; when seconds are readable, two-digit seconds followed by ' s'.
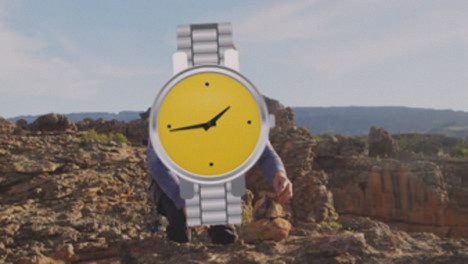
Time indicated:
1 h 44 min
